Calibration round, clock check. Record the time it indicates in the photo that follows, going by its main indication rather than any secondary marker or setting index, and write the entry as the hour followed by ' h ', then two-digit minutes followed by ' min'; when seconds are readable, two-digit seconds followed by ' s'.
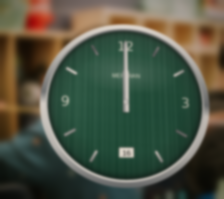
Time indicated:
12 h 00 min
